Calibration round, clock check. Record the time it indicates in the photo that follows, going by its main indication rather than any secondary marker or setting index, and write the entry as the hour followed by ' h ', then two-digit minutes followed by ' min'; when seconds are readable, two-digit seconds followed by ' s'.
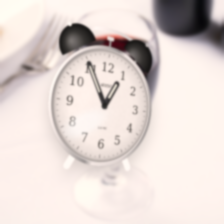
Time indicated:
12 h 55 min
